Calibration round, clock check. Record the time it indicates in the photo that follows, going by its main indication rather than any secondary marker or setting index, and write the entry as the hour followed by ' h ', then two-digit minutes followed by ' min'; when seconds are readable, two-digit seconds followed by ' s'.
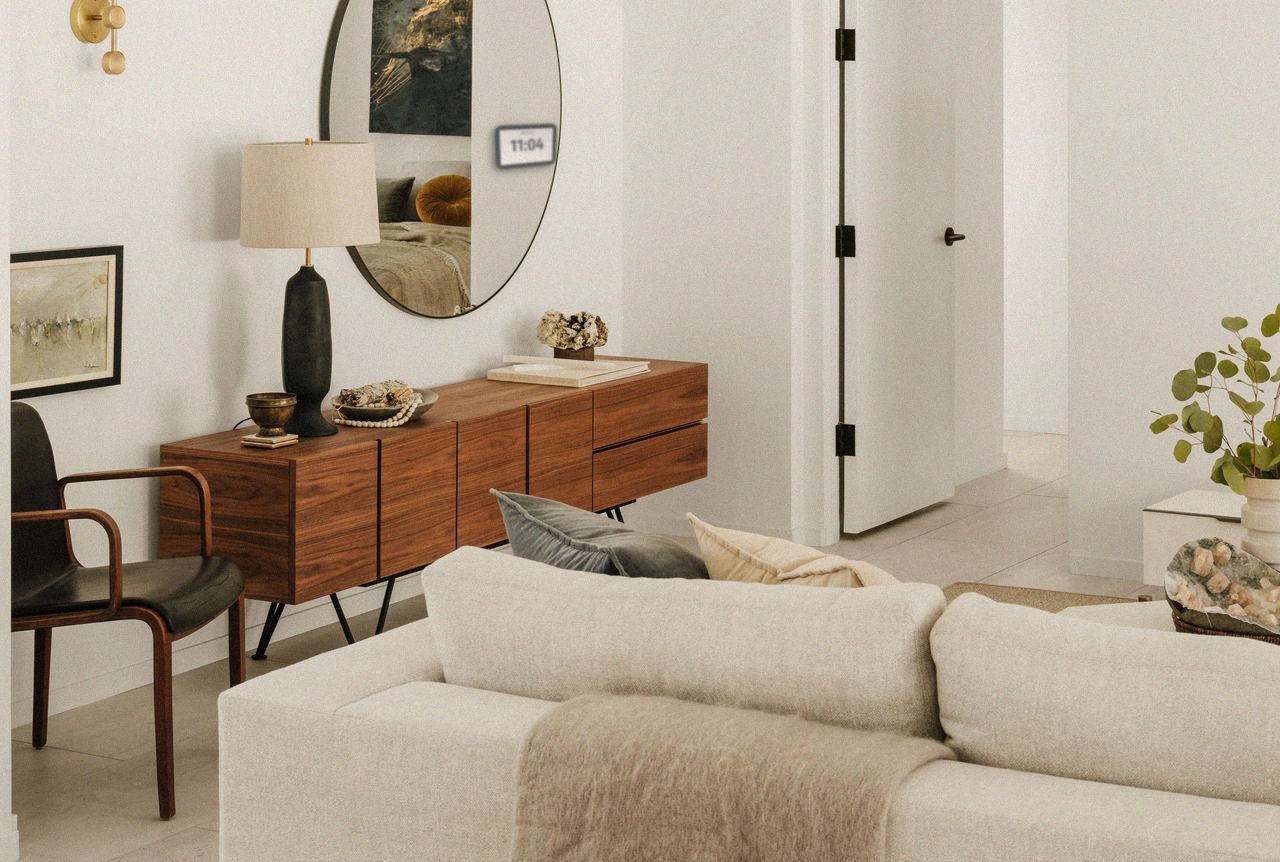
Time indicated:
11 h 04 min
